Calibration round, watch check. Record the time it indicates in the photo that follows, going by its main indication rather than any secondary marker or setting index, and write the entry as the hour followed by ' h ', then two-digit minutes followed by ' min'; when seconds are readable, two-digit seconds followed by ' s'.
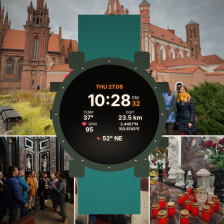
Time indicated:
10 h 28 min
